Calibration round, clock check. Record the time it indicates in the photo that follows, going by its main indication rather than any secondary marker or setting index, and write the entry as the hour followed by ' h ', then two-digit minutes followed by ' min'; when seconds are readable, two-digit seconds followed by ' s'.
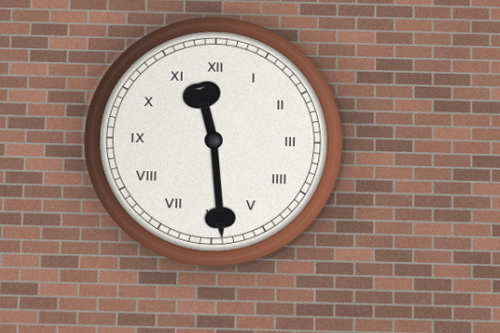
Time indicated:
11 h 29 min
